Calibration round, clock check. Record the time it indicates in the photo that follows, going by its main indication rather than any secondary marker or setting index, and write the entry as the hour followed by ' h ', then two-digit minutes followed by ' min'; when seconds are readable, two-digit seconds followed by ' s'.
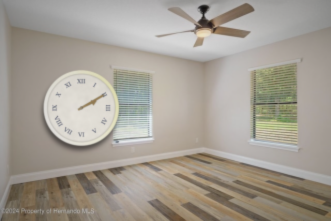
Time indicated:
2 h 10 min
